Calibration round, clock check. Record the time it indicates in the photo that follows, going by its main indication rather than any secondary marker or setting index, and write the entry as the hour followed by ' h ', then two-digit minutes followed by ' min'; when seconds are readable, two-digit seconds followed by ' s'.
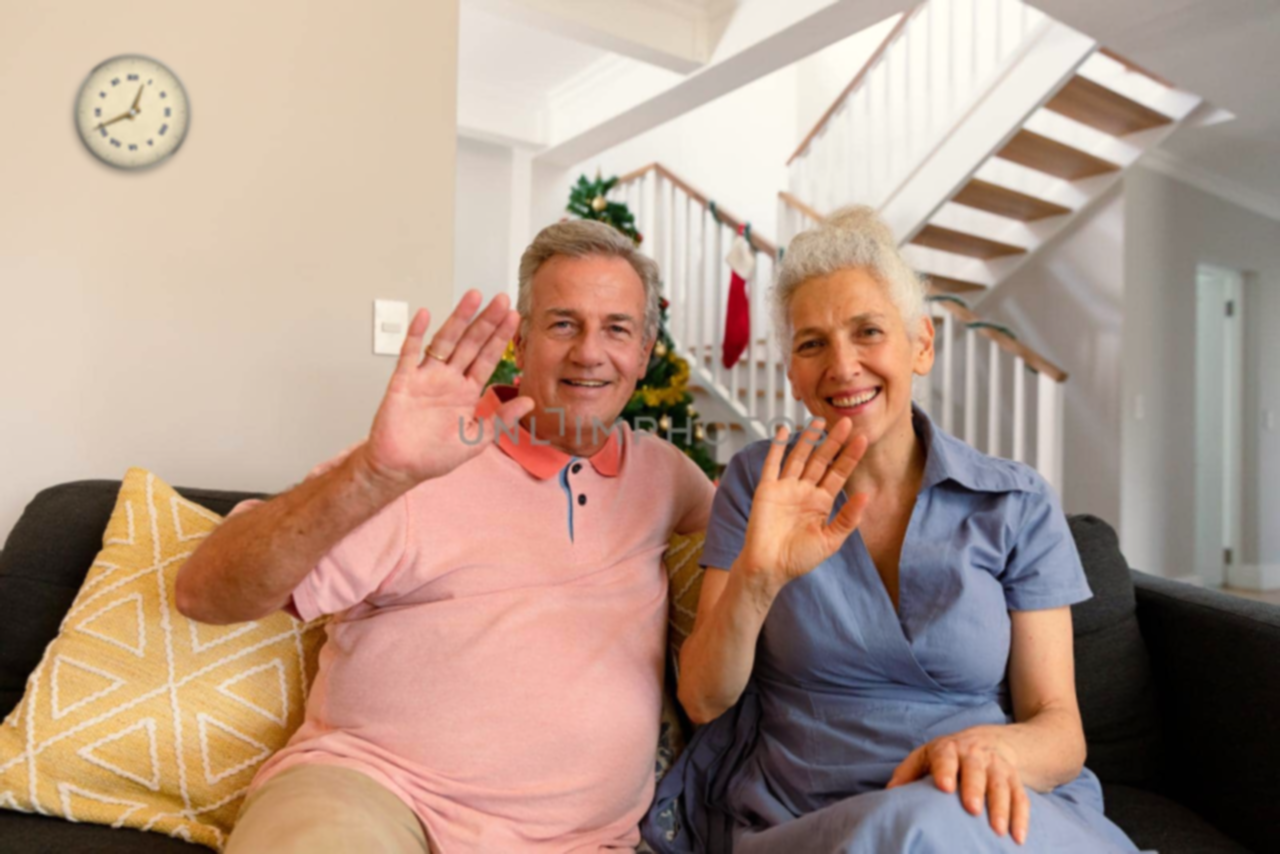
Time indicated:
12 h 41 min
